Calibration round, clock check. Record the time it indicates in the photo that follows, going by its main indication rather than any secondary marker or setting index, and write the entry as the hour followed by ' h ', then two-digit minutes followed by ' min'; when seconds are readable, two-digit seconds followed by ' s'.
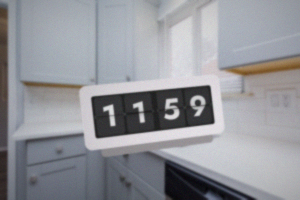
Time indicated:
11 h 59 min
